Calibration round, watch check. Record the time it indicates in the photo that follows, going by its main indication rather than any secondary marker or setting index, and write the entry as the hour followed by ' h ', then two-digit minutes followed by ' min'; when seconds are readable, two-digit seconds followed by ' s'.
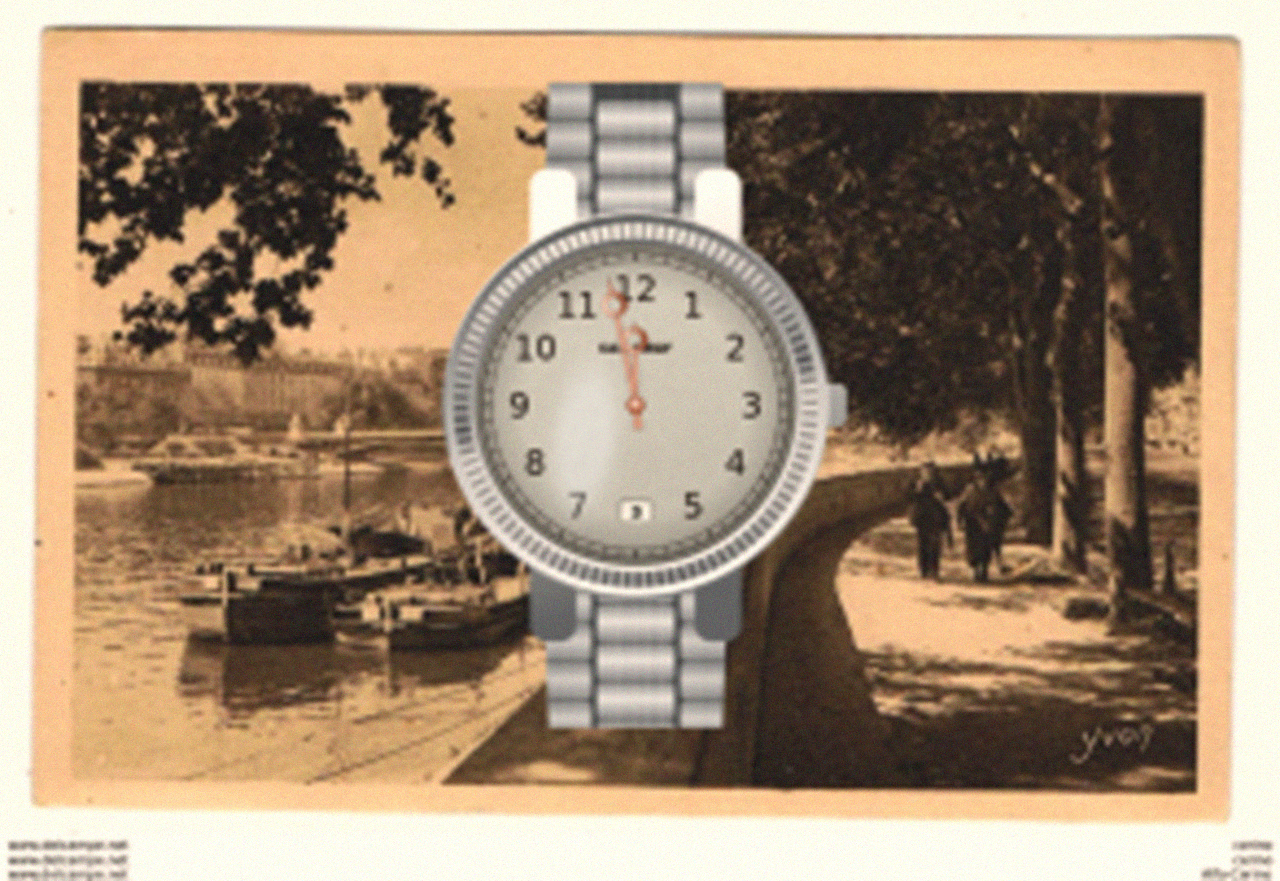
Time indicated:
11 h 58 min
